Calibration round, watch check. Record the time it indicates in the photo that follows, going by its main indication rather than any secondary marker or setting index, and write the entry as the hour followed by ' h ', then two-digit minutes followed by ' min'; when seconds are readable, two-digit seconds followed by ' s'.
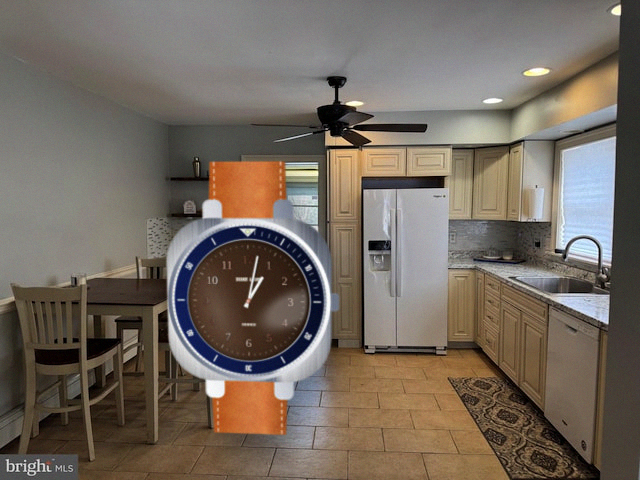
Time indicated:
1 h 02 min
